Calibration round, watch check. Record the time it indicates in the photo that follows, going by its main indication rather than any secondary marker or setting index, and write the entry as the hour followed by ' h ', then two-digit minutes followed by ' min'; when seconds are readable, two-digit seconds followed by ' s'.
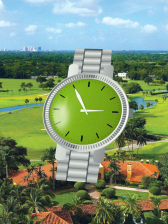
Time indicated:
2 h 55 min
